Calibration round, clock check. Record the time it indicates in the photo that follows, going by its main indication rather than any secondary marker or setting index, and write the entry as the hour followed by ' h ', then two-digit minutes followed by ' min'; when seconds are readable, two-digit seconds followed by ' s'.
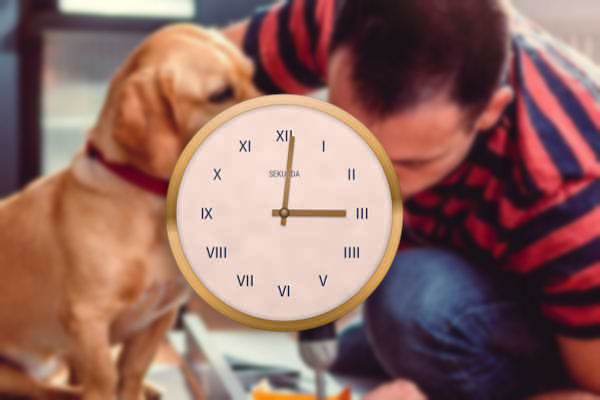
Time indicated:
3 h 01 min
